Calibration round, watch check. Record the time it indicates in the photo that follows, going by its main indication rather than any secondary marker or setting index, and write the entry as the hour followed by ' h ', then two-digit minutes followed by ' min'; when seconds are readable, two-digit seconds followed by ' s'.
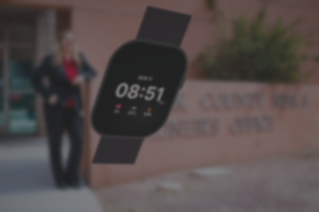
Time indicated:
8 h 51 min
